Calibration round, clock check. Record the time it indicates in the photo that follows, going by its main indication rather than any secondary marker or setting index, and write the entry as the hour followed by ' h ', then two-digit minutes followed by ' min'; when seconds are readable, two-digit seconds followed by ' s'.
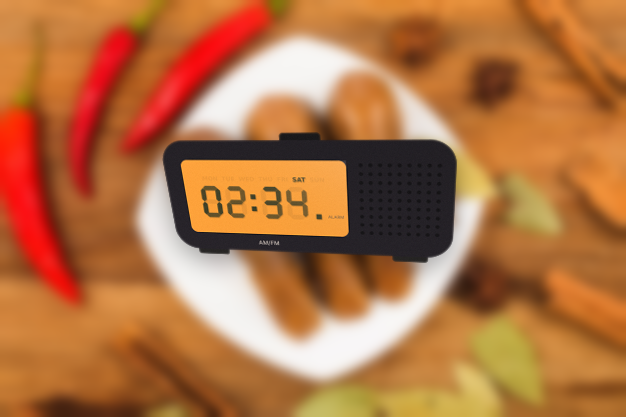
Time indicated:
2 h 34 min
